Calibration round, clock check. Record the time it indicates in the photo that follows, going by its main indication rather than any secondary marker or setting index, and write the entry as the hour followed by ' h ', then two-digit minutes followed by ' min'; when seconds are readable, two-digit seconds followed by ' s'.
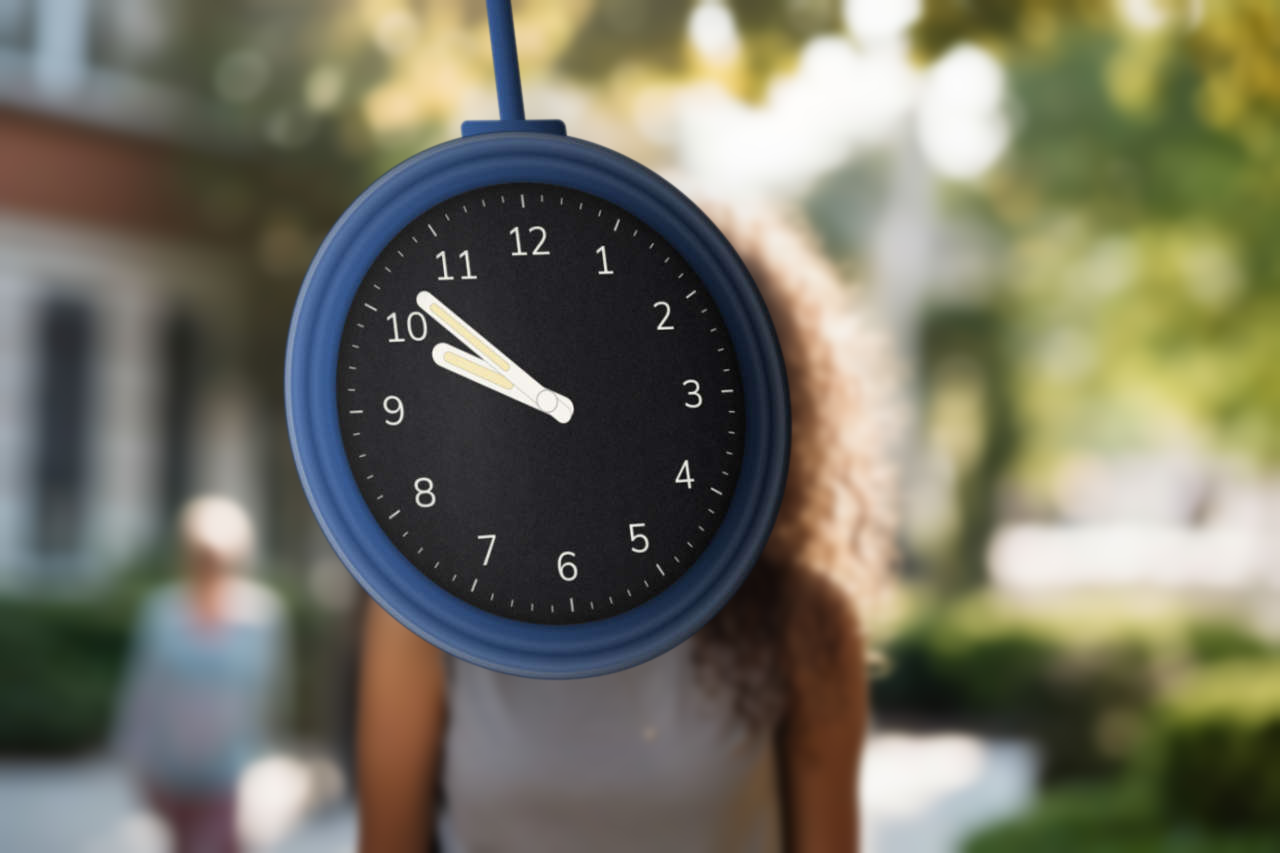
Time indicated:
9 h 52 min
